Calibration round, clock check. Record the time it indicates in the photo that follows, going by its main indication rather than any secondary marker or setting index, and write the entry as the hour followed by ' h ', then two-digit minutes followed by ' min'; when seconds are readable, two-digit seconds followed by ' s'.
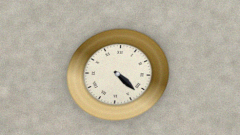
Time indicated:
4 h 22 min
